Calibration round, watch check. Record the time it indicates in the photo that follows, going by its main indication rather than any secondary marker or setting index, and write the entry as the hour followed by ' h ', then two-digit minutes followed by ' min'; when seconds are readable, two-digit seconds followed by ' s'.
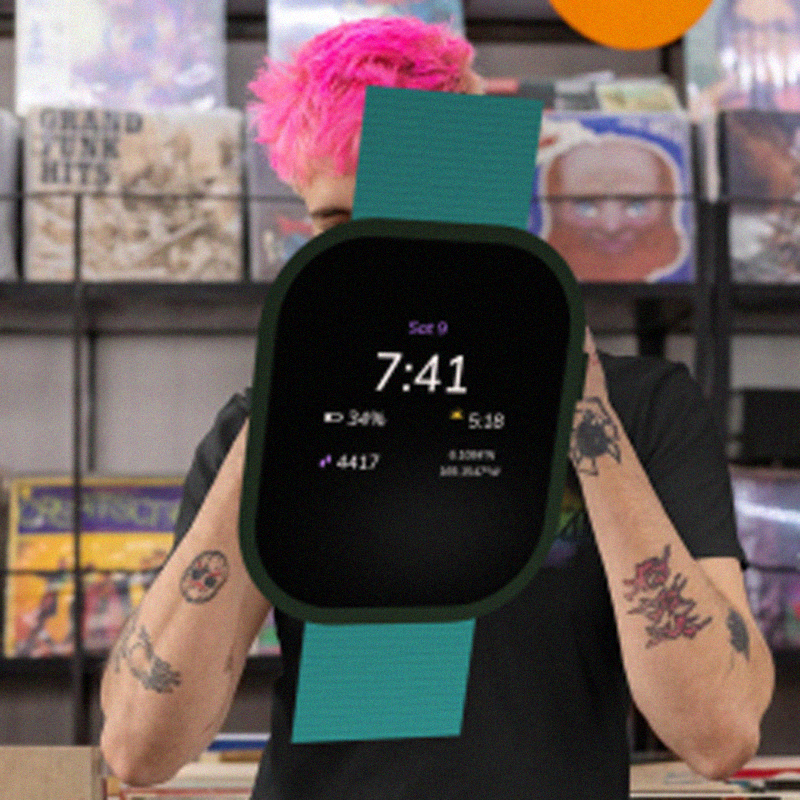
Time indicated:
7 h 41 min
